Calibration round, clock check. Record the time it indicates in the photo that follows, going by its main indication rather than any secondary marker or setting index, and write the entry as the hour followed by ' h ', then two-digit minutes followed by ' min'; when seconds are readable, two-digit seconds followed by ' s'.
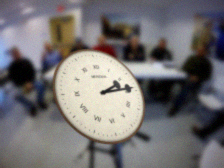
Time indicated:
2 h 14 min
